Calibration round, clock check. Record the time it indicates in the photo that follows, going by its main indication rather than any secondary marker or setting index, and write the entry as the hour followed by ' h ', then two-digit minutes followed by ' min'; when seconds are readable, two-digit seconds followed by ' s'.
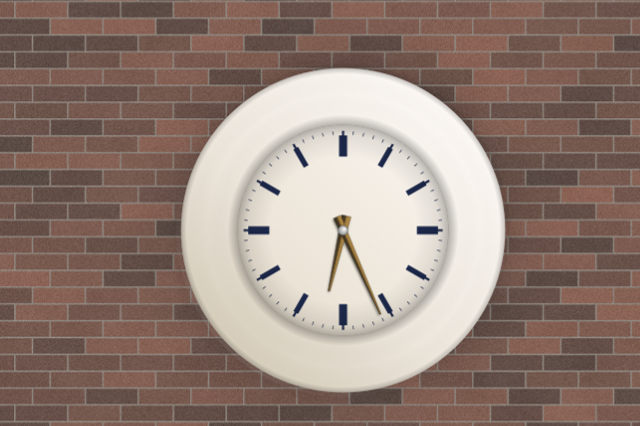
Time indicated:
6 h 26 min
